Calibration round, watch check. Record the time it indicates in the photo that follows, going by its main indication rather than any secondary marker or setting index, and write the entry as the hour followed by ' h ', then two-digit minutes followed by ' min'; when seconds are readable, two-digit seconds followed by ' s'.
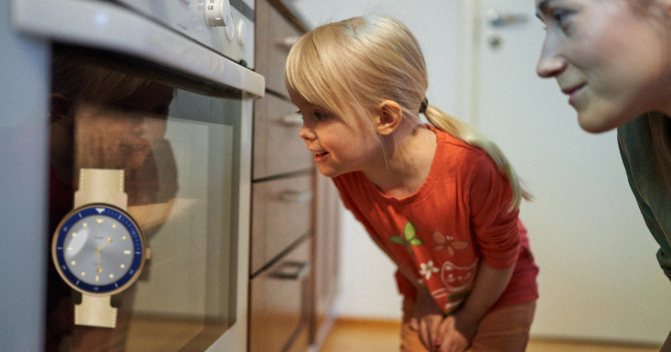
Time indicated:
1 h 29 min
